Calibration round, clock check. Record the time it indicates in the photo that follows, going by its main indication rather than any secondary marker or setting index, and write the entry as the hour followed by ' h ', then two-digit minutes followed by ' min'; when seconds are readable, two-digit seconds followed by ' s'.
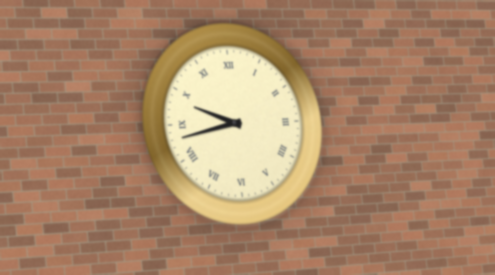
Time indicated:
9 h 43 min
